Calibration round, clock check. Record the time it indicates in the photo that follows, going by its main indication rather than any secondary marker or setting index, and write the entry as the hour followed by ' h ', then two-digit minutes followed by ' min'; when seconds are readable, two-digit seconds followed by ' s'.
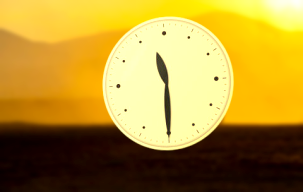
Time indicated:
11 h 30 min
